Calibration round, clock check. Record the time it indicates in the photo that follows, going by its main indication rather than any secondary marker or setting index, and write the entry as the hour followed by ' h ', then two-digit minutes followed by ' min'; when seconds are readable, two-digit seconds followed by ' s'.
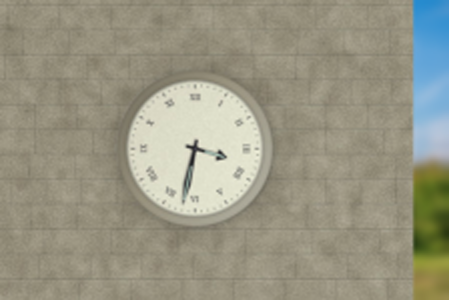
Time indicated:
3 h 32 min
